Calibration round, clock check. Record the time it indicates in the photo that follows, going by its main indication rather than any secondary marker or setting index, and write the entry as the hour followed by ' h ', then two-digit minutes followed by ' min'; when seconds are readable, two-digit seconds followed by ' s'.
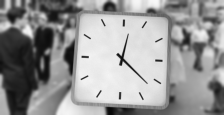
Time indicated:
12 h 22 min
